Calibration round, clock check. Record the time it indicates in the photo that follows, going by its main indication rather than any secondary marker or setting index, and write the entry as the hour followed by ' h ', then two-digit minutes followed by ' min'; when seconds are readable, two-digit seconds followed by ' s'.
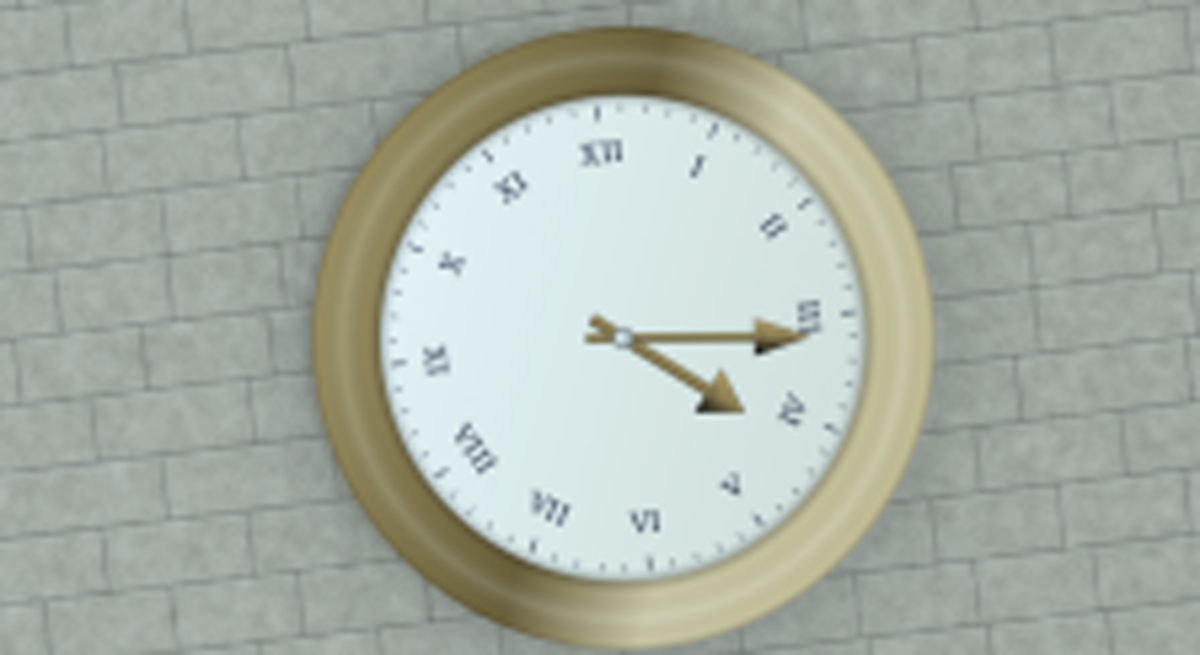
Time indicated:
4 h 16 min
